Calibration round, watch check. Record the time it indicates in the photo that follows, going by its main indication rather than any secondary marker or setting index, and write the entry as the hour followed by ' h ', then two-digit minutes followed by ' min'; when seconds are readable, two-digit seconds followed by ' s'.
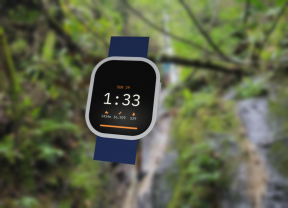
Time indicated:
1 h 33 min
